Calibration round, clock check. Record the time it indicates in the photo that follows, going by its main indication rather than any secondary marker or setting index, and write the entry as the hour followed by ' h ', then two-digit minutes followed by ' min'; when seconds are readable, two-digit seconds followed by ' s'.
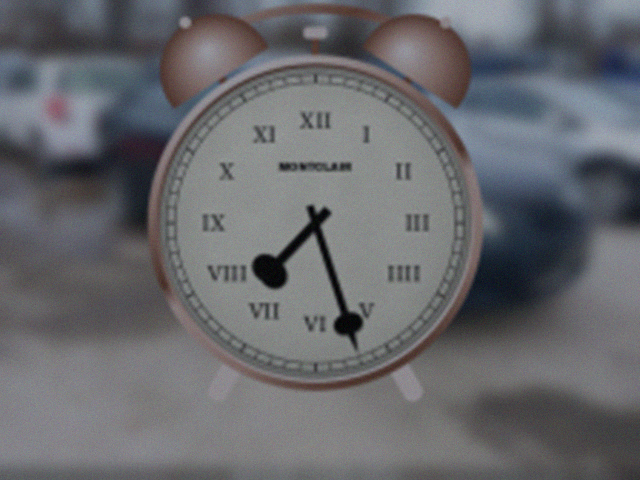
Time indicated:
7 h 27 min
